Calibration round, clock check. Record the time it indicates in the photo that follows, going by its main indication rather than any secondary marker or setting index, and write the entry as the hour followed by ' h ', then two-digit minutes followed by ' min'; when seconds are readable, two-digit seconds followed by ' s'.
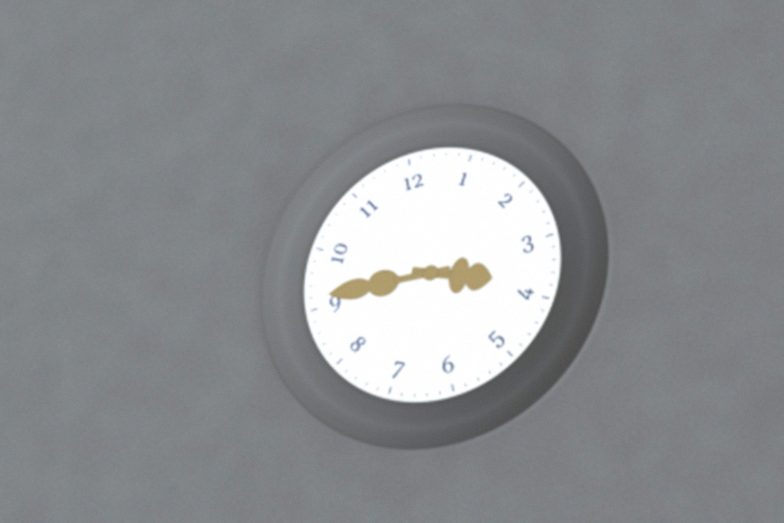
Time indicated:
3 h 46 min
